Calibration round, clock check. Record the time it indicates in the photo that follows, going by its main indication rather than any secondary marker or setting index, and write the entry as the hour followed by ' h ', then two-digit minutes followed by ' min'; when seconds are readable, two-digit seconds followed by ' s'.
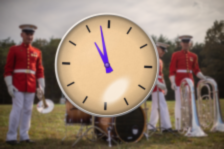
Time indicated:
10 h 58 min
